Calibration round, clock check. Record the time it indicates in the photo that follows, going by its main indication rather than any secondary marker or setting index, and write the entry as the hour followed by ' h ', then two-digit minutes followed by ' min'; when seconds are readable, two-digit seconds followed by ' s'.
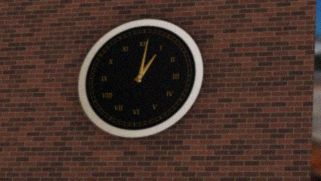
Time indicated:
1 h 01 min
